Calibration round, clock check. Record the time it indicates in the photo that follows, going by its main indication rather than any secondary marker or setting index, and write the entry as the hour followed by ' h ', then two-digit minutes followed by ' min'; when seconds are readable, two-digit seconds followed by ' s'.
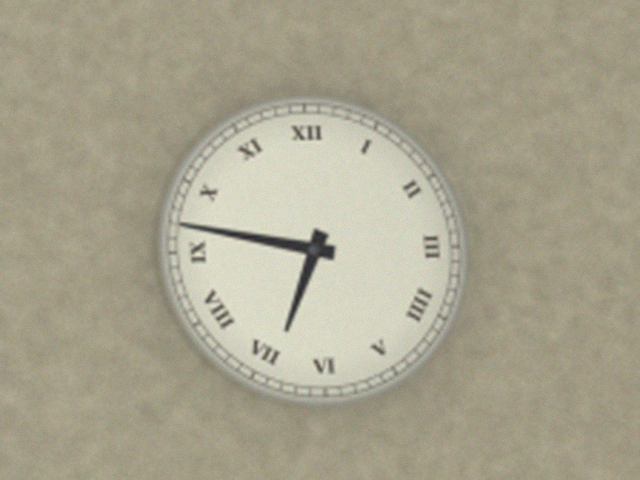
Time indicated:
6 h 47 min
